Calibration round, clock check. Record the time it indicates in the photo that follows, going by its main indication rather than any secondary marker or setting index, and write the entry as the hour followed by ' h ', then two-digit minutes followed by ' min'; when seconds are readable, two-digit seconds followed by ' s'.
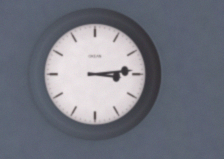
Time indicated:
3 h 14 min
